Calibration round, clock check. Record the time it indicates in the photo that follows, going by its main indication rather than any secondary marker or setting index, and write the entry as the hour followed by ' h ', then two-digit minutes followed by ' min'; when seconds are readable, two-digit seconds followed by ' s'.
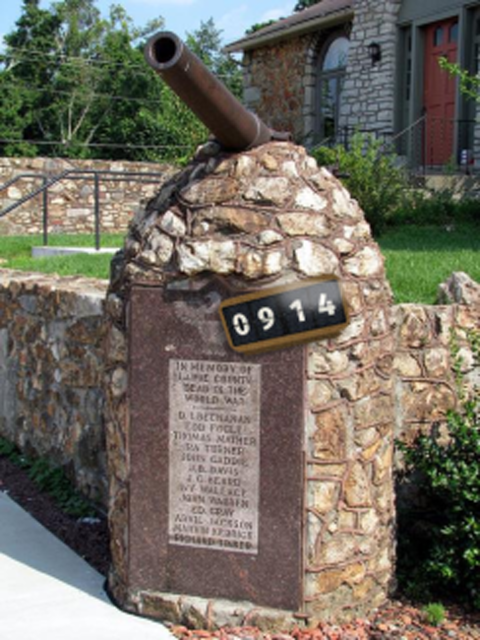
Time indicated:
9 h 14 min
